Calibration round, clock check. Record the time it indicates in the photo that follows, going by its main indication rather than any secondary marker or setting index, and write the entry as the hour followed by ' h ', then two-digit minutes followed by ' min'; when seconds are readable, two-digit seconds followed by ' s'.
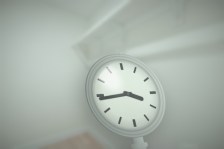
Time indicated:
3 h 44 min
